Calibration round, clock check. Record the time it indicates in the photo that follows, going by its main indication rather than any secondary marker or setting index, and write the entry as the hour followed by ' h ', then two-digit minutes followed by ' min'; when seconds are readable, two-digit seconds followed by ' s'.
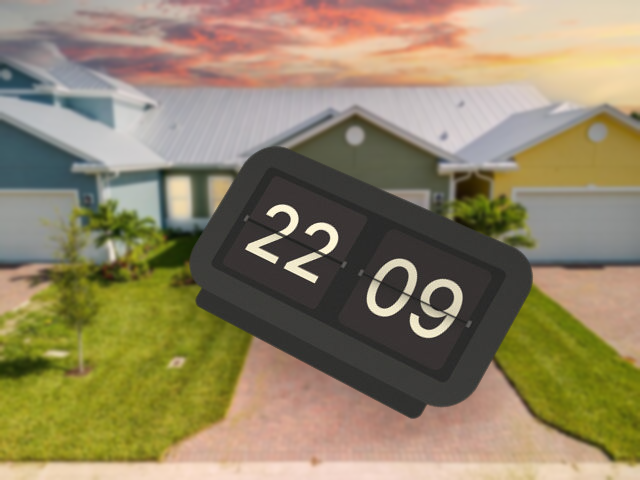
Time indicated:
22 h 09 min
